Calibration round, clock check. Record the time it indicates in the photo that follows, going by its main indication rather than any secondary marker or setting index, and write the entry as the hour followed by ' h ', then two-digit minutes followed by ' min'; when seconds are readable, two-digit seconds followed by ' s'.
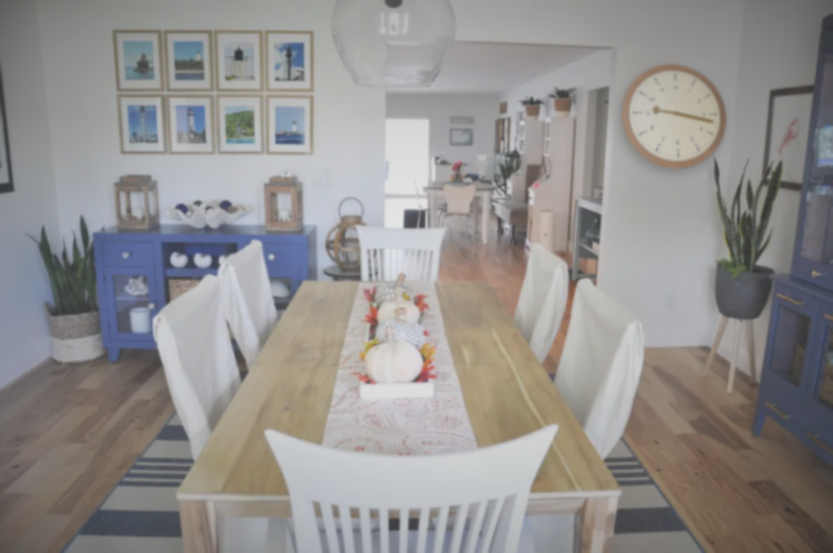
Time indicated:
9 h 17 min
